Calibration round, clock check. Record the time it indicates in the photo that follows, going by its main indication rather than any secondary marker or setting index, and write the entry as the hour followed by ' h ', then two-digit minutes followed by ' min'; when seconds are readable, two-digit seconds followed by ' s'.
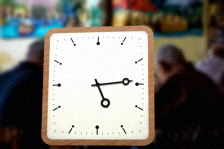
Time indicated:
5 h 14 min
